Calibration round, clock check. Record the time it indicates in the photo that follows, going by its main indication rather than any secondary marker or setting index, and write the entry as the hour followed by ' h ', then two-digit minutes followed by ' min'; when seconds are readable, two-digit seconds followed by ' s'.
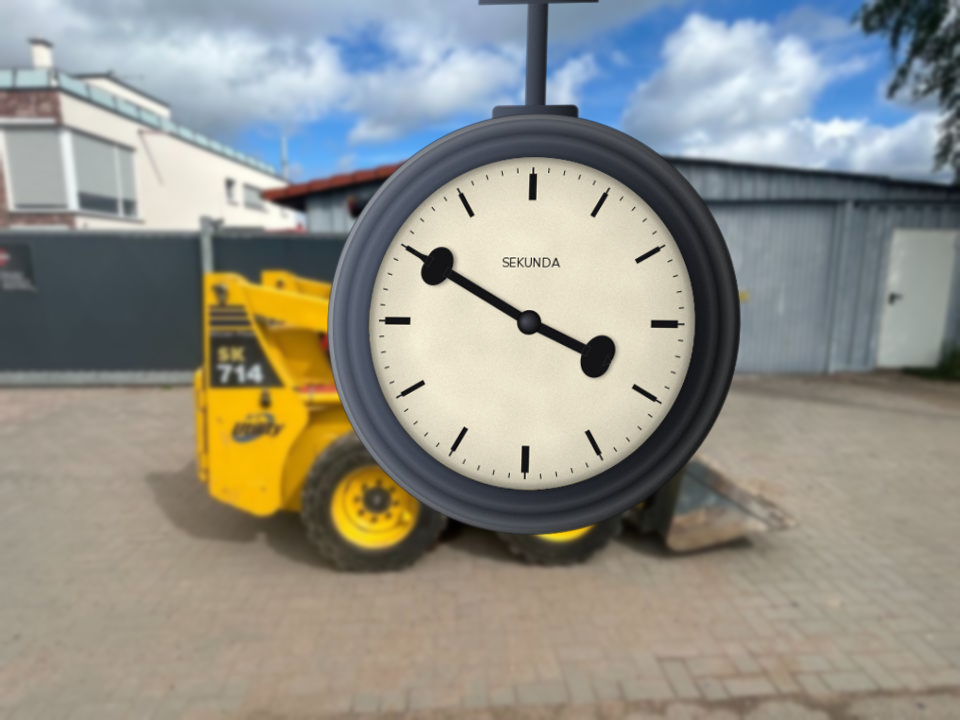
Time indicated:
3 h 50 min
